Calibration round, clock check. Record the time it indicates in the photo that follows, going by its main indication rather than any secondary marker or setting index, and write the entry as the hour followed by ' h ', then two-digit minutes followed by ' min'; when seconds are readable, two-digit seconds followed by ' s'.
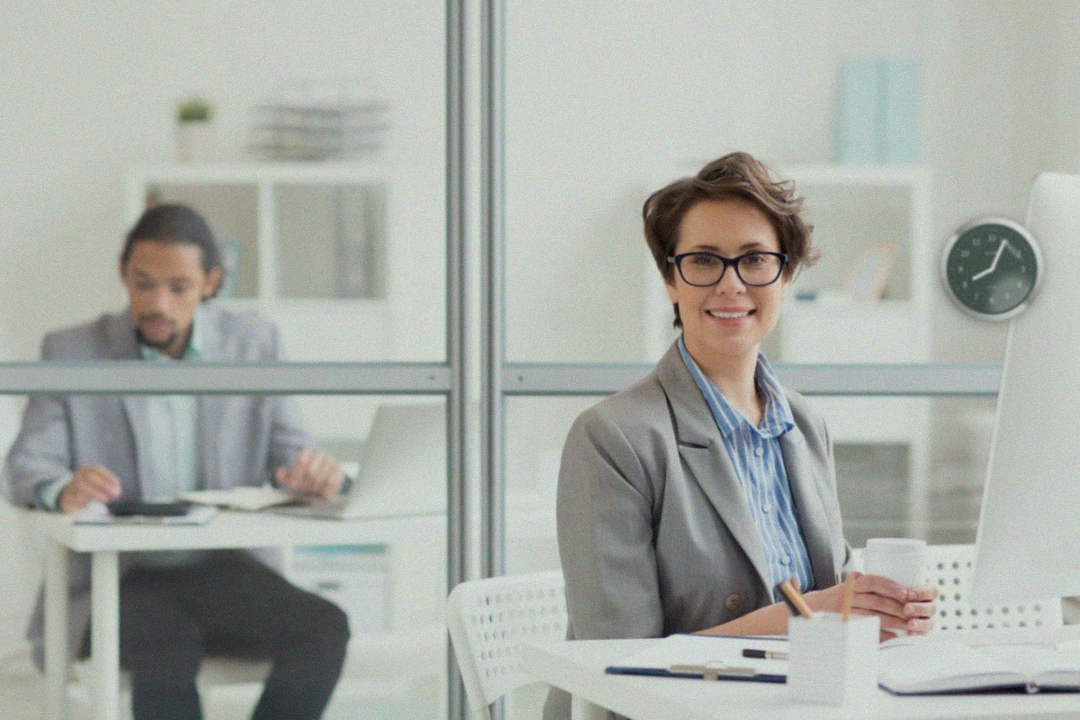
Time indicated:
8 h 04 min
